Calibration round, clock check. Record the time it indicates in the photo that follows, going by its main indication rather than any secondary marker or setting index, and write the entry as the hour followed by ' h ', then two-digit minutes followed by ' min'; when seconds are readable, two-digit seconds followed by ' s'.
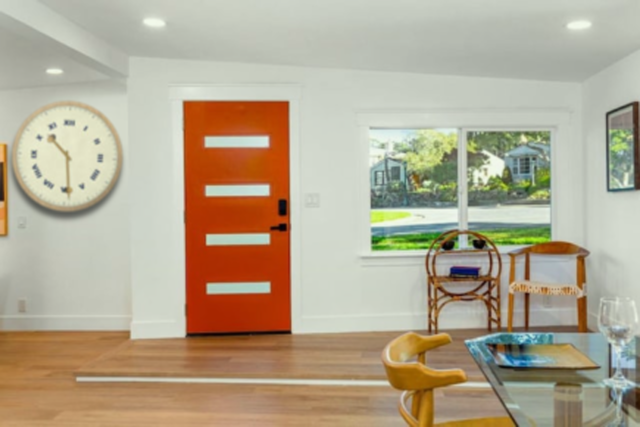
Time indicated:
10 h 29 min
